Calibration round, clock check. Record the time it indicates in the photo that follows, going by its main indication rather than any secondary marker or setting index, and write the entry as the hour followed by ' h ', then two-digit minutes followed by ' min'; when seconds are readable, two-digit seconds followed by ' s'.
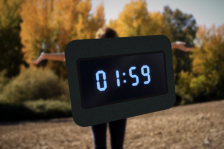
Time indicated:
1 h 59 min
